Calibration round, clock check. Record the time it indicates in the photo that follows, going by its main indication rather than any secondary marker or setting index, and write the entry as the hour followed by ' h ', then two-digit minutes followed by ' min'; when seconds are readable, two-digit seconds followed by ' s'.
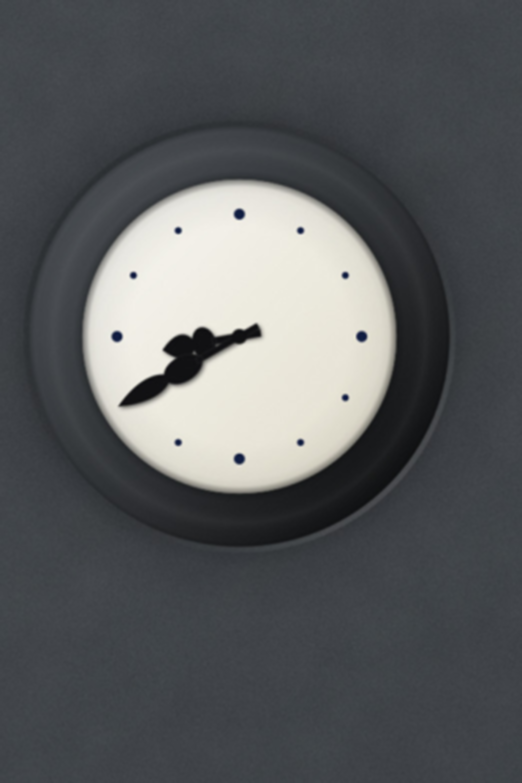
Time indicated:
8 h 40 min
